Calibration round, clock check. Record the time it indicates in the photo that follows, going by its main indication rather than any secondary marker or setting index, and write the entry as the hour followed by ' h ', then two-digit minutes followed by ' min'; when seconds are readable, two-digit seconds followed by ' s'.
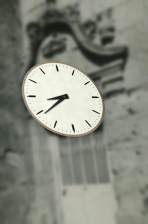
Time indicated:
8 h 39 min
